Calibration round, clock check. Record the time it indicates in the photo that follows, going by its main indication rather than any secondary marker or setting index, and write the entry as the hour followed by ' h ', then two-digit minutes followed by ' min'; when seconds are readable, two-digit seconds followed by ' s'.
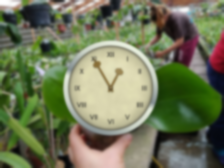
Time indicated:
12 h 55 min
